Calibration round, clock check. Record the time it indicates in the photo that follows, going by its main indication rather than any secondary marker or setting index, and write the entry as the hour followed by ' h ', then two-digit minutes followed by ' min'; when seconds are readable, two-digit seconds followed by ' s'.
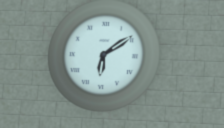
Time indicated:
6 h 09 min
